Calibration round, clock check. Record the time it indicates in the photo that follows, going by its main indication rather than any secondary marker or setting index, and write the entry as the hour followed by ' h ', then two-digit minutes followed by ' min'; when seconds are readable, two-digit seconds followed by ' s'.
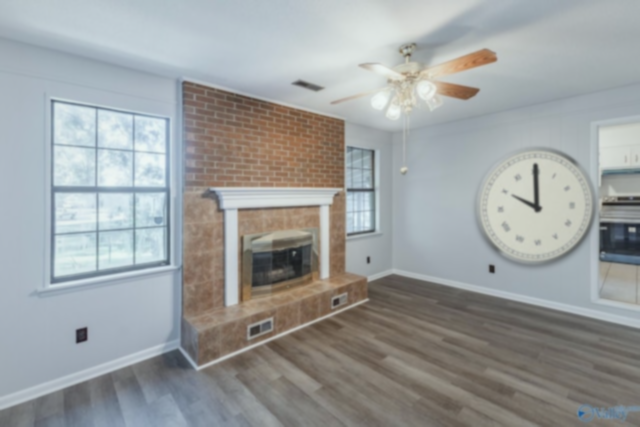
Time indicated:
10 h 00 min
